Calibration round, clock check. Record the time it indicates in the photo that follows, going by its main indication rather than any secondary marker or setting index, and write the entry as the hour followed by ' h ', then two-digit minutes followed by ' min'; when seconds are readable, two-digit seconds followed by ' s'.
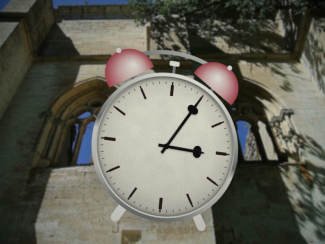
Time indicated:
3 h 05 min
